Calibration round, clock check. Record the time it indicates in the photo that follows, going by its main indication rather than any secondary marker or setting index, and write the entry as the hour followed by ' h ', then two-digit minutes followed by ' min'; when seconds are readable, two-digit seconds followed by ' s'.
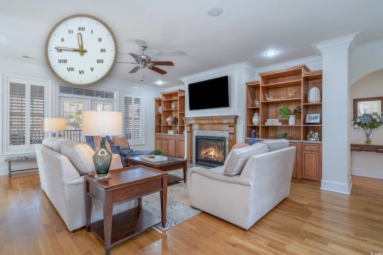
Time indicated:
11 h 46 min
